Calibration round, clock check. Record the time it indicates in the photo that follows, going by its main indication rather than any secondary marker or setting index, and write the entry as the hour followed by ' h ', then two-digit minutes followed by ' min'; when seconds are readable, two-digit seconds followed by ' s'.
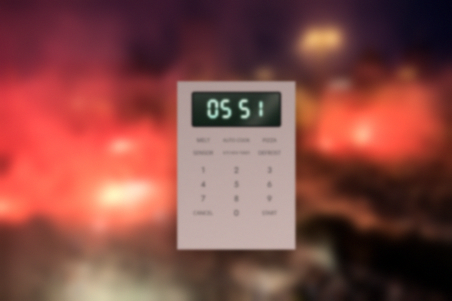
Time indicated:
5 h 51 min
